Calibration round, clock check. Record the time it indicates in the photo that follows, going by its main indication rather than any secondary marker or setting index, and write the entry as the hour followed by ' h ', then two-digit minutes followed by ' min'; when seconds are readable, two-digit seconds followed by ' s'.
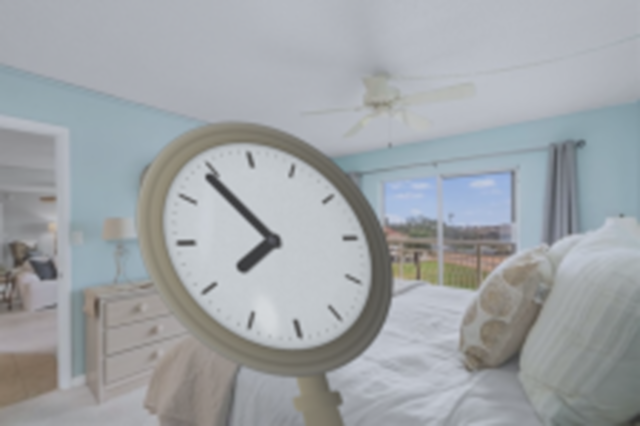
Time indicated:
7 h 54 min
